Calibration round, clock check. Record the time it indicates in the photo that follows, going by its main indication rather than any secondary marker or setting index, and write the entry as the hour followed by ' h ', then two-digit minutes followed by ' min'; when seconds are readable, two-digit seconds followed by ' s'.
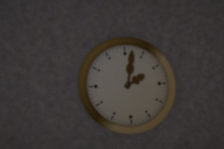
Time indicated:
2 h 02 min
